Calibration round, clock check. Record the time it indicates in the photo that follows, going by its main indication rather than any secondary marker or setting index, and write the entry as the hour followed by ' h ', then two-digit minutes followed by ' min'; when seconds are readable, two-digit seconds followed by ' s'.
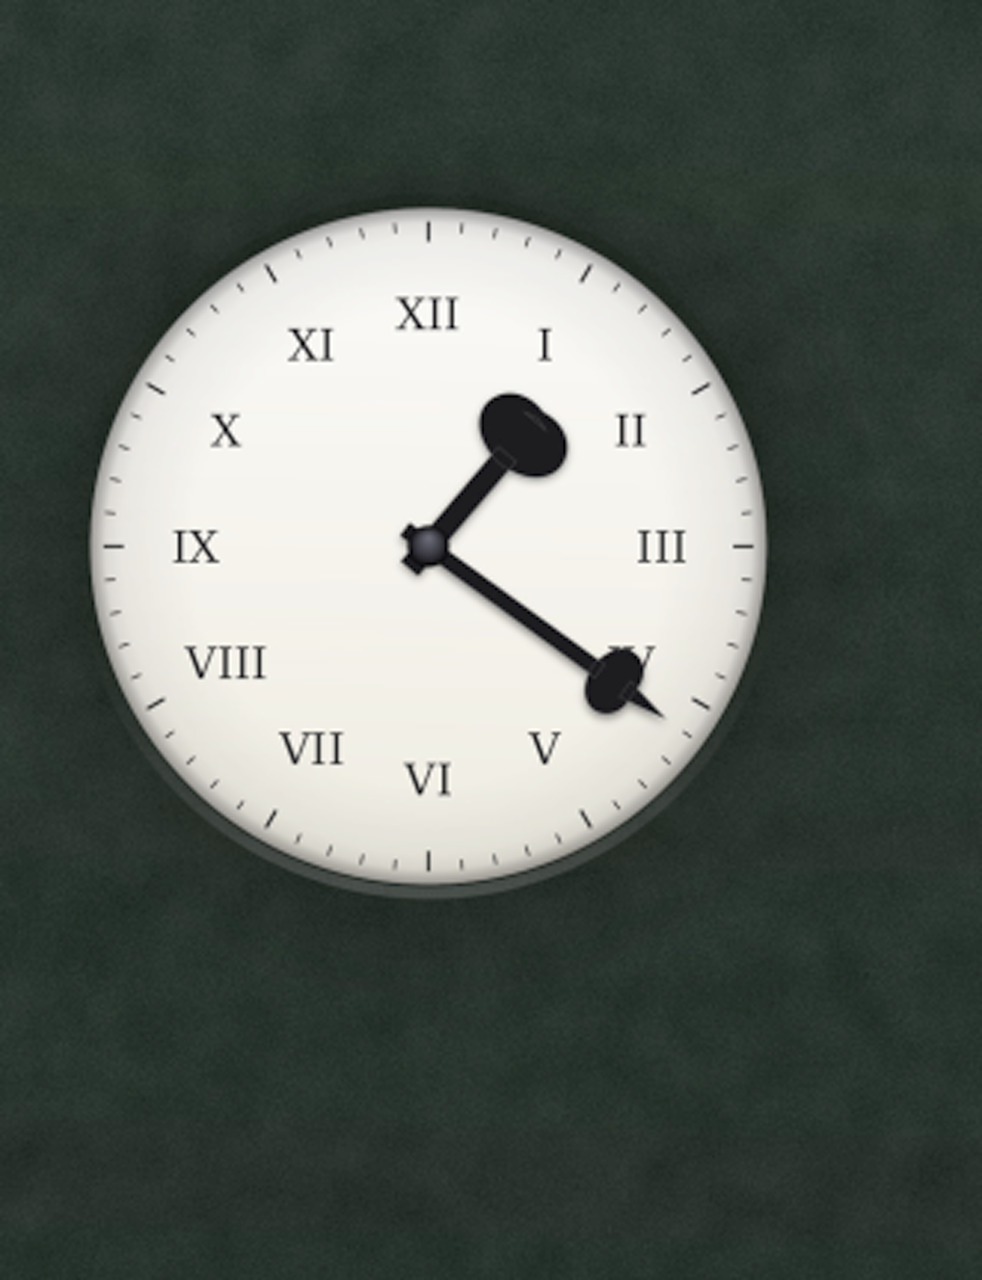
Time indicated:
1 h 21 min
